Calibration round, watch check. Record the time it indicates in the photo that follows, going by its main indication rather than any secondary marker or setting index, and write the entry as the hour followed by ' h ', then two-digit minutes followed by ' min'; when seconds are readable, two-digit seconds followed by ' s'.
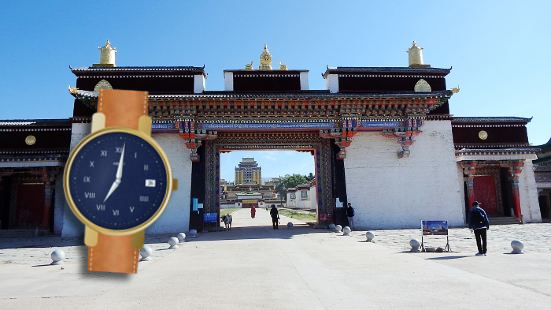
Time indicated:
7 h 01 min
